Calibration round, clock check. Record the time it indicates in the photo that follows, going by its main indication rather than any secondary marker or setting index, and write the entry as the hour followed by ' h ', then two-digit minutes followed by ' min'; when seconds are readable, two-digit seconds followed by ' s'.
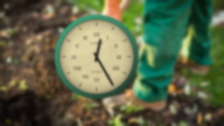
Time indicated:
12 h 25 min
